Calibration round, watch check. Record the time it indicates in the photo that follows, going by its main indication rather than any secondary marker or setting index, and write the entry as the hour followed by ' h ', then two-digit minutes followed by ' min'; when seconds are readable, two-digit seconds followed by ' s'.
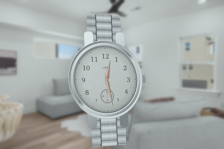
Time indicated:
12 h 28 min
